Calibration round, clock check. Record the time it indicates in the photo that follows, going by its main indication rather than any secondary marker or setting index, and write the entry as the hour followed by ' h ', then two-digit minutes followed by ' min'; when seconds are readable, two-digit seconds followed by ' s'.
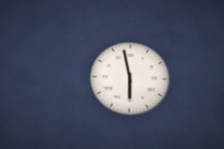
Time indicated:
5 h 58 min
